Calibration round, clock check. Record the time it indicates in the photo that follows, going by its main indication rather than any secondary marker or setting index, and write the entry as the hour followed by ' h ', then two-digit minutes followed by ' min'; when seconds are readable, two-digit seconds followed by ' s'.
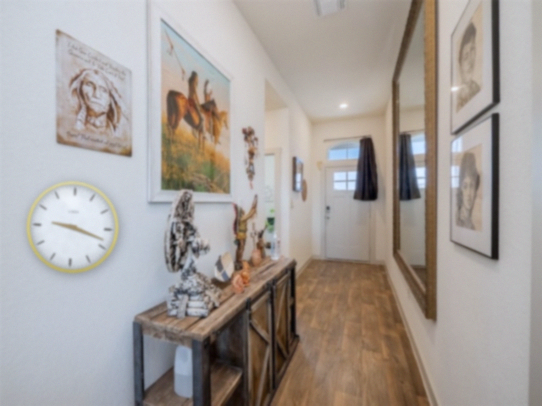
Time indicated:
9 h 18 min
